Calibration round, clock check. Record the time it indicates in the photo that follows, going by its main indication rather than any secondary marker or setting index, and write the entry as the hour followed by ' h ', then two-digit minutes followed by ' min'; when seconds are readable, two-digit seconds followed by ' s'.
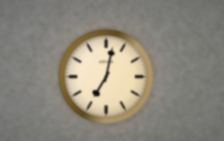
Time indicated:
7 h 02 min
